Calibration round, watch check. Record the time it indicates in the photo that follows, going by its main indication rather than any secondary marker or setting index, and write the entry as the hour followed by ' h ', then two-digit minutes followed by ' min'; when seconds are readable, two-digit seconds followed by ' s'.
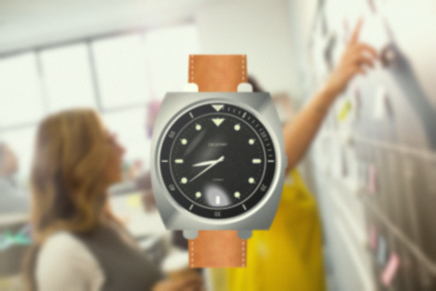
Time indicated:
8 h 39 min
